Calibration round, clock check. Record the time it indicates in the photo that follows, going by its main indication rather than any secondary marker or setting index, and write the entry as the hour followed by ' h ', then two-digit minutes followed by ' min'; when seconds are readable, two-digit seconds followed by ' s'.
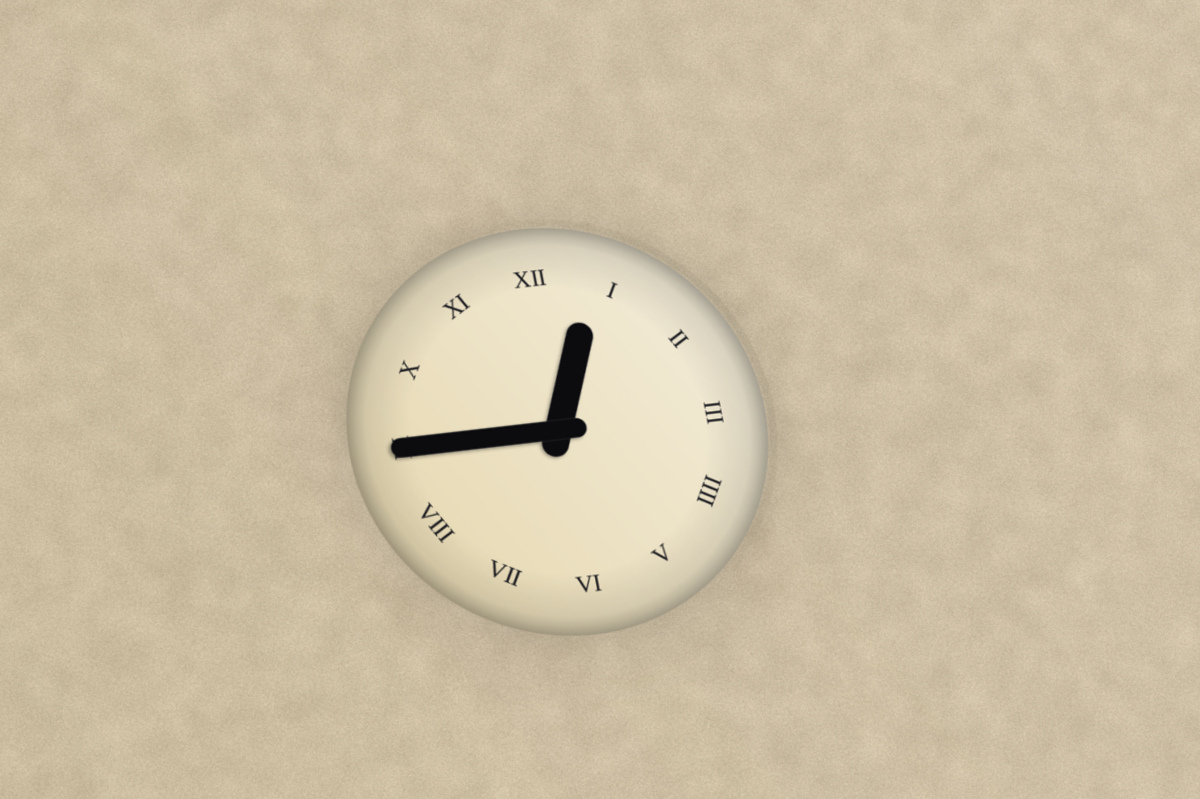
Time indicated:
12 h 45 min
